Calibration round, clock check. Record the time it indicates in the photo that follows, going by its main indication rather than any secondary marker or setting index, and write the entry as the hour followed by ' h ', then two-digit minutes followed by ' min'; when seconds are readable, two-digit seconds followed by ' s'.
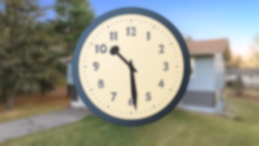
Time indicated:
10 h 29 min
